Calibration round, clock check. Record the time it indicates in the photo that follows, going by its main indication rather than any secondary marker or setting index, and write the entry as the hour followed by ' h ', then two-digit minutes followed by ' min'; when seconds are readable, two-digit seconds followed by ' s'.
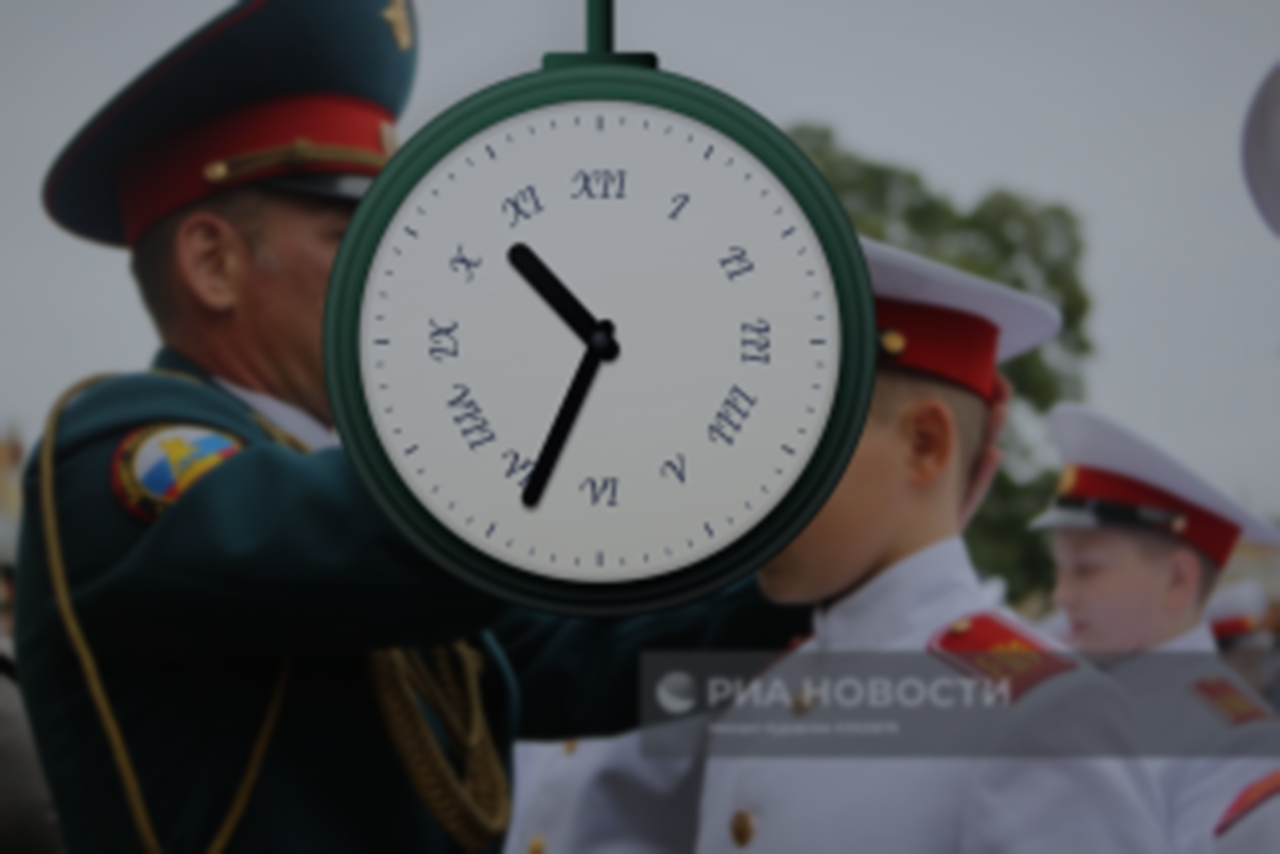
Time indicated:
10 h 34 min
